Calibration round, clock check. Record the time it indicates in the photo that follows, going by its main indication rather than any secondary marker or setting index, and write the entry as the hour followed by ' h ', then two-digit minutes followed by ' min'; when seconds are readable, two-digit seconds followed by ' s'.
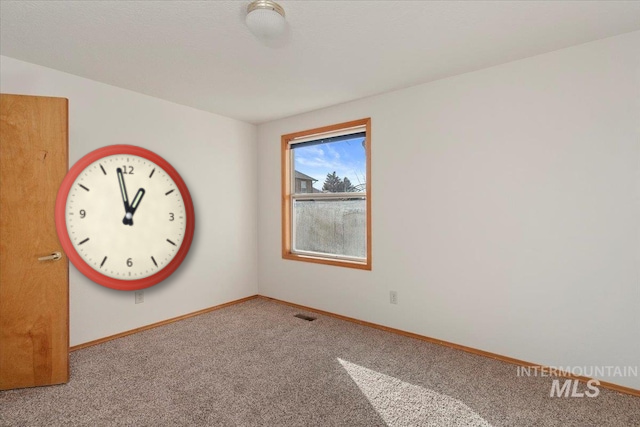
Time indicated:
12 h 58 min
